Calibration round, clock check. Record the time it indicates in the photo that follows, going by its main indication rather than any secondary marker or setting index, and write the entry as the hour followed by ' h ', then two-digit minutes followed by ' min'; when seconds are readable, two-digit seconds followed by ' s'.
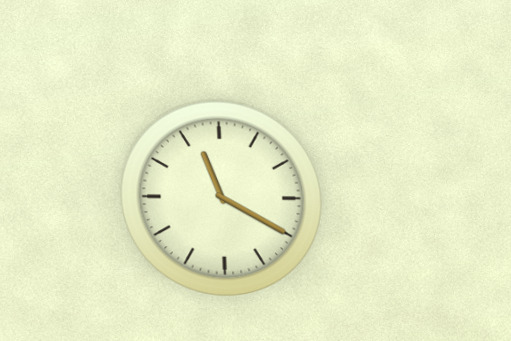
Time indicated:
11 h 20 min
